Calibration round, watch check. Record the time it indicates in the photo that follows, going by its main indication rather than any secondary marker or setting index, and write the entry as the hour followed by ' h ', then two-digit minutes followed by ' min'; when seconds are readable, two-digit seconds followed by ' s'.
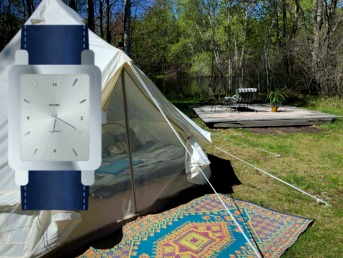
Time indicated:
6 h 20 min
